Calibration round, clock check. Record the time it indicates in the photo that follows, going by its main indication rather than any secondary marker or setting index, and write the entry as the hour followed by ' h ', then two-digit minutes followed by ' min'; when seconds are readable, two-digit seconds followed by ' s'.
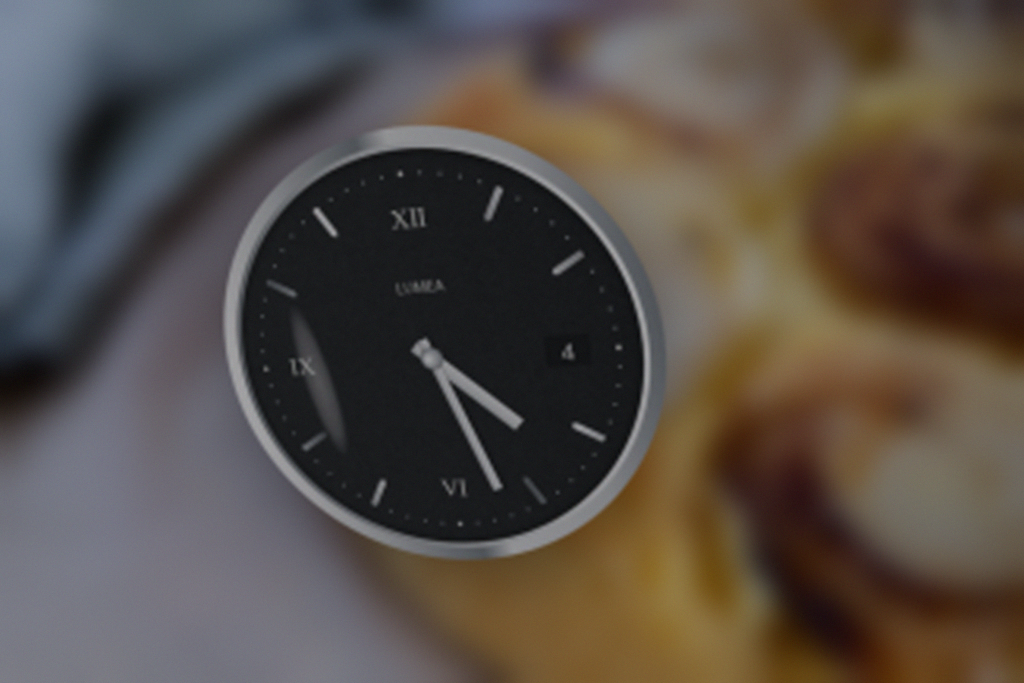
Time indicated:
4 h 27 min
